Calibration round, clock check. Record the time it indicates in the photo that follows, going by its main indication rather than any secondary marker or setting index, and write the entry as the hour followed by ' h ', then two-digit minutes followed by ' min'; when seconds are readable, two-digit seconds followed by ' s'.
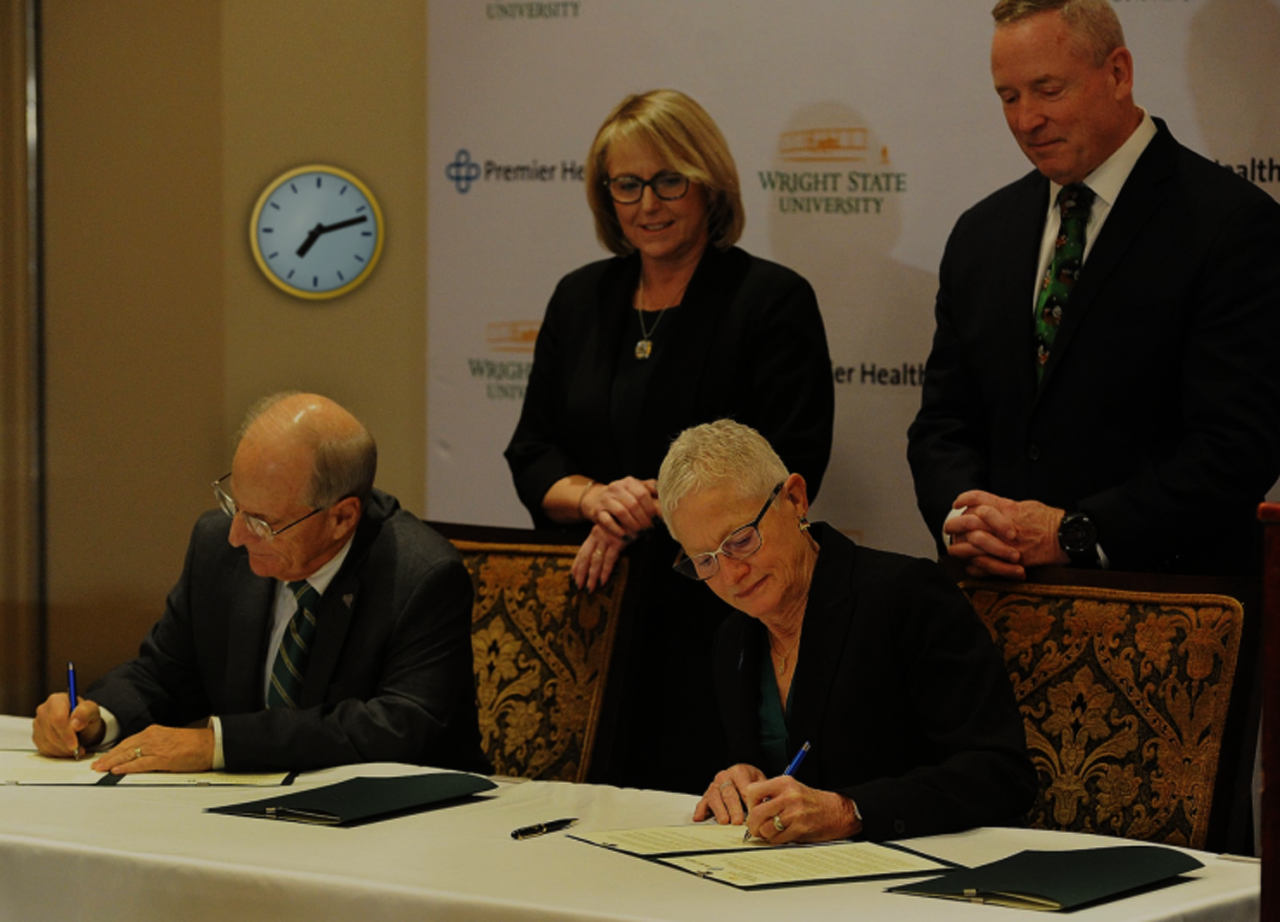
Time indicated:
7 h 12 min
